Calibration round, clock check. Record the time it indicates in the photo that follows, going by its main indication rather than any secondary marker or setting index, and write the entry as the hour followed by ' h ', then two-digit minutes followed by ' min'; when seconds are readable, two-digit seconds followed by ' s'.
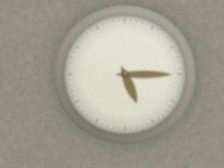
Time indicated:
5 h 15 min
